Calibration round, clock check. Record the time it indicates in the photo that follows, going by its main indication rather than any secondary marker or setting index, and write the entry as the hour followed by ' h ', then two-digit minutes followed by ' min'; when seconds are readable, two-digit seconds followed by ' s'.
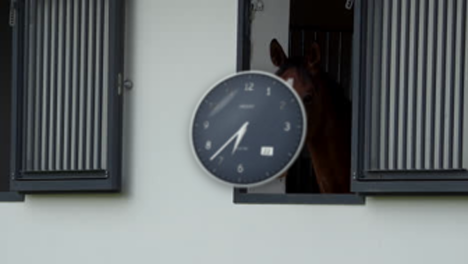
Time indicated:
6 h 37 min
